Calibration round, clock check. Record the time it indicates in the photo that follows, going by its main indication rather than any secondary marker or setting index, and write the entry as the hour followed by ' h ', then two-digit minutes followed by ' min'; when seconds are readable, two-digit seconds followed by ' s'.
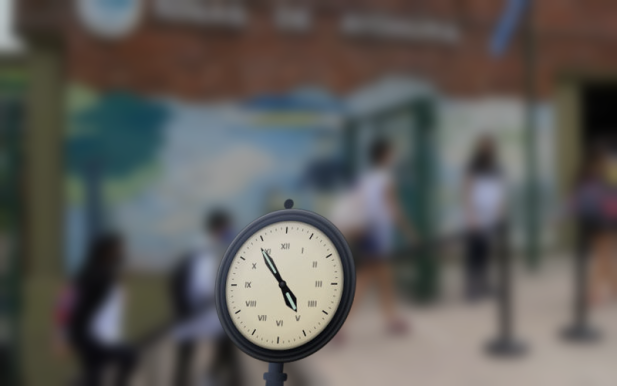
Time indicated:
4 h 54 min
